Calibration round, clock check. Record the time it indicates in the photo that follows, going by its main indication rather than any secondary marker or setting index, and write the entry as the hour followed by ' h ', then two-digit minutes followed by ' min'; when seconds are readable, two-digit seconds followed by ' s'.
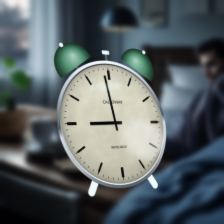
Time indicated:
8 h 59 min
